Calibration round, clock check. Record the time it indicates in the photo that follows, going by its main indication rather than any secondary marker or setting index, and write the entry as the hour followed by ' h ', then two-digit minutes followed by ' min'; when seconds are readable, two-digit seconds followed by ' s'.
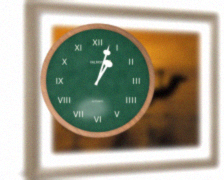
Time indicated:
1 h 03 min
